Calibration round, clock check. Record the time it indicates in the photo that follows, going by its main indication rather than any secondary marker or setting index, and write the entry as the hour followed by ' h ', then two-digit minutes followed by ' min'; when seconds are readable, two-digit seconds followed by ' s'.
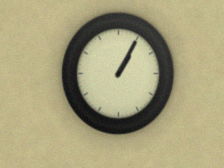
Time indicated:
1 h 05 min
